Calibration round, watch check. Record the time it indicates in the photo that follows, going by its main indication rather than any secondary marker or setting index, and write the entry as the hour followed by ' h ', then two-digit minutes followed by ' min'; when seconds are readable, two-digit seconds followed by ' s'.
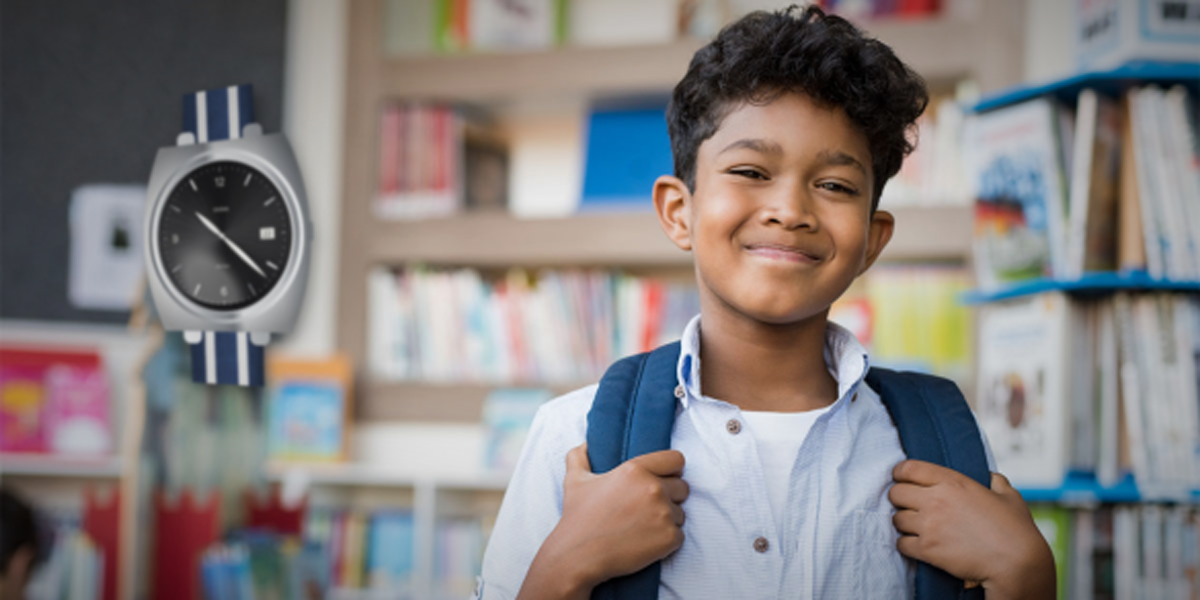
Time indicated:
10 h 22 min
